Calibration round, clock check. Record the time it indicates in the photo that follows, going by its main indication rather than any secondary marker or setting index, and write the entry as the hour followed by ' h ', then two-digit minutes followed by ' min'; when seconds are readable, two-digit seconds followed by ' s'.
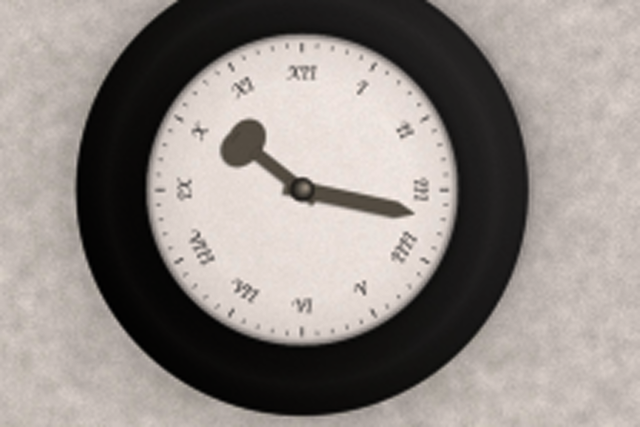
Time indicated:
10 h 17 min
